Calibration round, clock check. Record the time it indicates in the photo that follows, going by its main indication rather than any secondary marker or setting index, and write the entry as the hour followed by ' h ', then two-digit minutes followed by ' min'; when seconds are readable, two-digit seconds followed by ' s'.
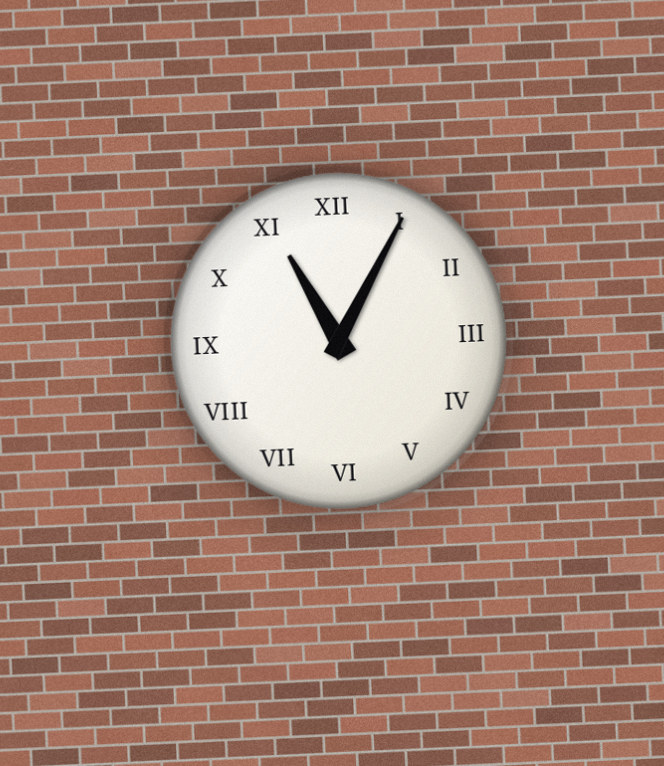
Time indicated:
11 h 05 min
